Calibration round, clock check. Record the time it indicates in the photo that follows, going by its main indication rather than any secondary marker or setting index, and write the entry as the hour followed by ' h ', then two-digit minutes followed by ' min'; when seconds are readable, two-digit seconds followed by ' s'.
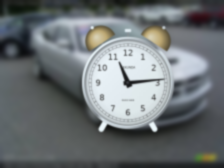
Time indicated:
11 h 14 min
